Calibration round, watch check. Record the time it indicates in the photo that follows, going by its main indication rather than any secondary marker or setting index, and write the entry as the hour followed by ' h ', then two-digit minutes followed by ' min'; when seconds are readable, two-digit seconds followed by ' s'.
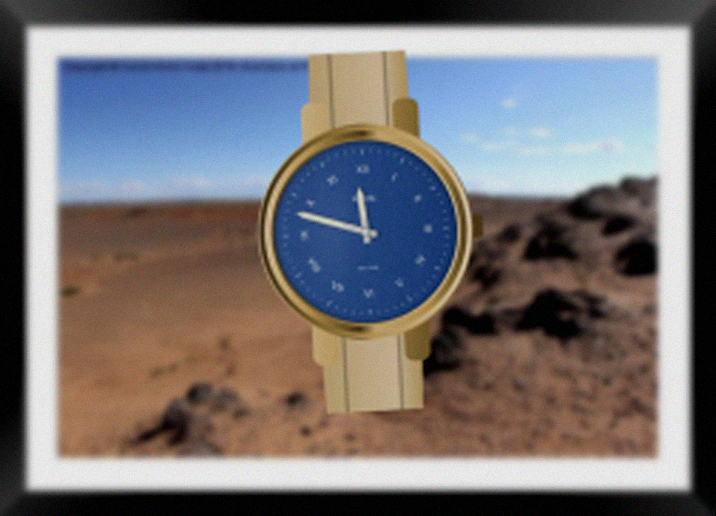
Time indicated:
11 h 48 min
